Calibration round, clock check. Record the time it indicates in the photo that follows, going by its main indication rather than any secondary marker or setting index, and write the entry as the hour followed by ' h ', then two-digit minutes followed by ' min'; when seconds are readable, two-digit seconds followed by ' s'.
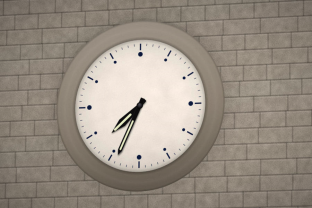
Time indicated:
7 h 34 min
